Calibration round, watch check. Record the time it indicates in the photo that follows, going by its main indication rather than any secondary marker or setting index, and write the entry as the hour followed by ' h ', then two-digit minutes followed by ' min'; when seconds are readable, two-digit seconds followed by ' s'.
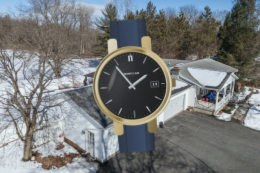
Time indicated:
1 h 54 min
